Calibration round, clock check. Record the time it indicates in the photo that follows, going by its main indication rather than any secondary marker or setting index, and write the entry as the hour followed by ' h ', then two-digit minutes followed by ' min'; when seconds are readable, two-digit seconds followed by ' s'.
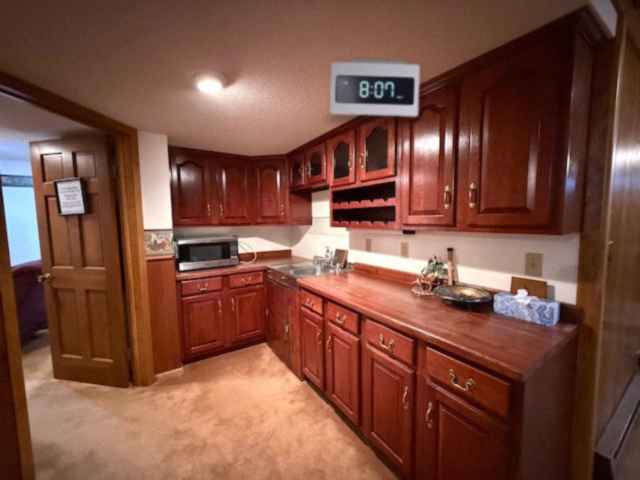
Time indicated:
8 h 07 min
